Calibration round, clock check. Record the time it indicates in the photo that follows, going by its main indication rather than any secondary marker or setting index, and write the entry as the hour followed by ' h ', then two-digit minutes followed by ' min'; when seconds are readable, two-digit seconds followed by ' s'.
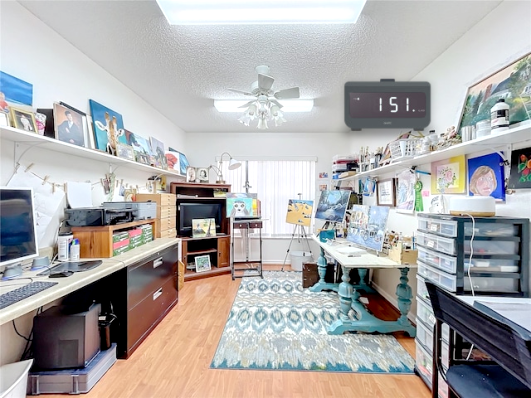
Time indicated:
1 h 51 min
